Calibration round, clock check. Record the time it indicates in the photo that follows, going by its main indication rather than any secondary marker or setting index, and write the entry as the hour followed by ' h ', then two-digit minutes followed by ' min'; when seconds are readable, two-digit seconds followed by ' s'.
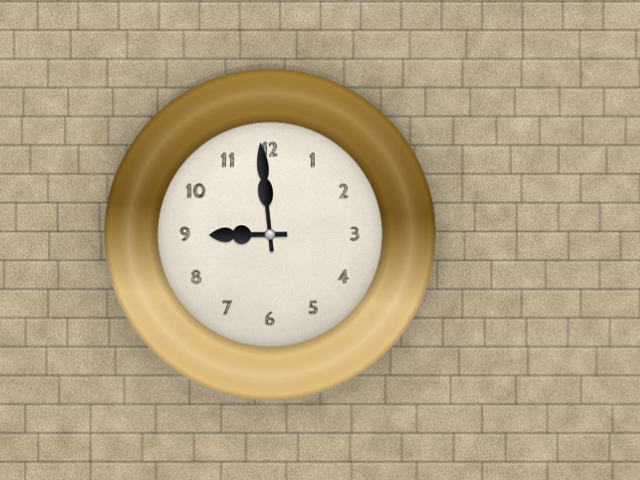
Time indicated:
8 h 59 min
